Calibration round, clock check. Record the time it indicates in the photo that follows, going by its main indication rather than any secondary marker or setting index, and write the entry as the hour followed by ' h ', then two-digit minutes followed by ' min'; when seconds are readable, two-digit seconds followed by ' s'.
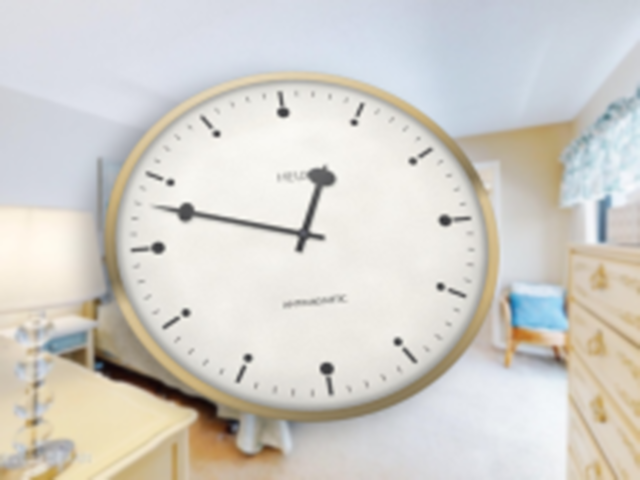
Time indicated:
12 h 48 min
